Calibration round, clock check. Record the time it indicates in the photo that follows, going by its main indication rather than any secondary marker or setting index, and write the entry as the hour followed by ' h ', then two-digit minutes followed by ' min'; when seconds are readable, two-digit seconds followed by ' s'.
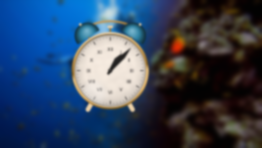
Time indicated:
1 h 07 min
